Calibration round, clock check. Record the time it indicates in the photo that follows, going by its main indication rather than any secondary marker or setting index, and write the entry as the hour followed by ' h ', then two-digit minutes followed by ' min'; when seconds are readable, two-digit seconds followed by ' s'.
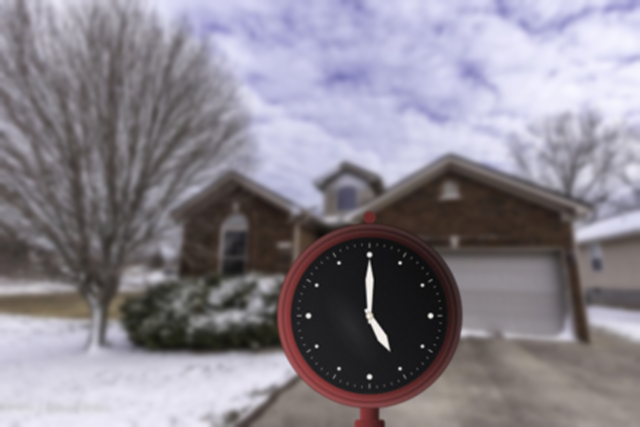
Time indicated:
5 h 00 min
